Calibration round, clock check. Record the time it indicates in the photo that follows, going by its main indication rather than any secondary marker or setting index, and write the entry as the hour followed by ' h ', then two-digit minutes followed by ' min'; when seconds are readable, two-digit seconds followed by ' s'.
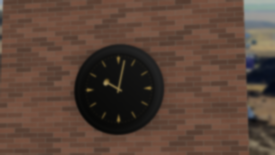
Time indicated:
10 h 02 min
